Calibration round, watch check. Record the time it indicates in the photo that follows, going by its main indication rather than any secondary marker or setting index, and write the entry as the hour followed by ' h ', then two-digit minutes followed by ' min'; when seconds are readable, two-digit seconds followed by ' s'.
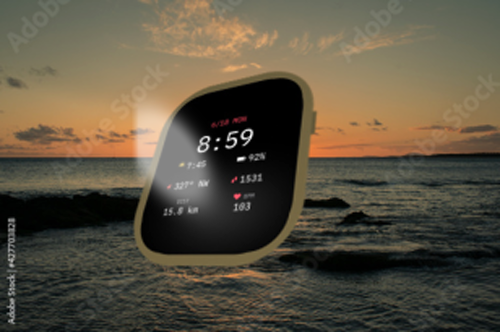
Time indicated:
8 h 59 min
